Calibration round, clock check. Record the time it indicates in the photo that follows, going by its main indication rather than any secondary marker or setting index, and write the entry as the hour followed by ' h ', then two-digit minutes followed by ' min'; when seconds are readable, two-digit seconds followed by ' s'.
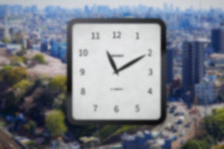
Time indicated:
11 h 10 min
